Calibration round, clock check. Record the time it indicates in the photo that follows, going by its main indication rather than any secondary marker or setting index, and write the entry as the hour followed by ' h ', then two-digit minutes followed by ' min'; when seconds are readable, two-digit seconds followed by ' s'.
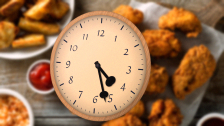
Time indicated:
4 h 27 min
